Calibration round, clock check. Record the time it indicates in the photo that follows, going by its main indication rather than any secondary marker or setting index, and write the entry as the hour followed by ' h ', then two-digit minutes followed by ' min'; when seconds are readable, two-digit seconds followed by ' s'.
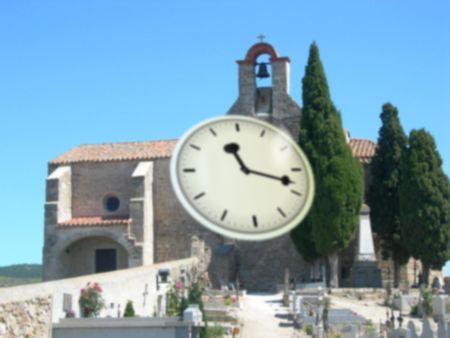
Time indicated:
11 h 18 min
